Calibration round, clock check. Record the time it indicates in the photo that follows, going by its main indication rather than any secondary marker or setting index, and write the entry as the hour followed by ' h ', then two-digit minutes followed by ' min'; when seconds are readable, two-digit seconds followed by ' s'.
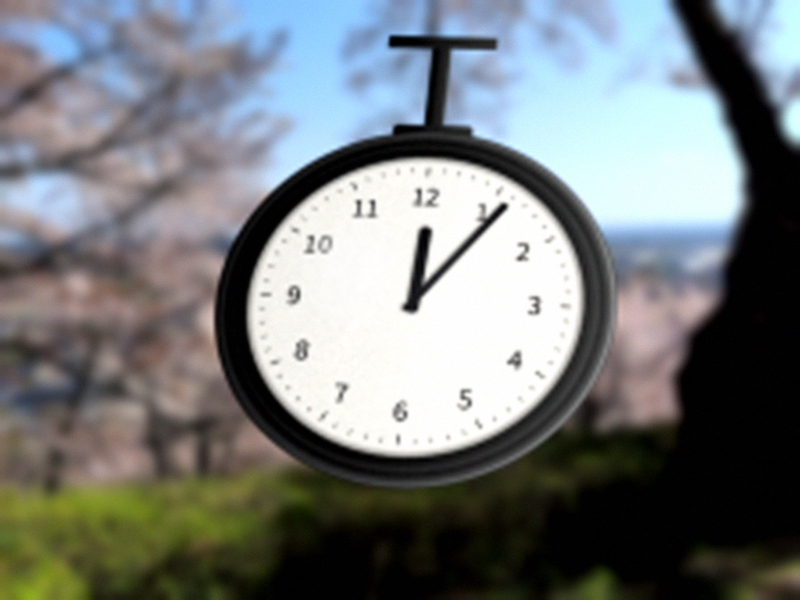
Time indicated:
12 h 06 min
